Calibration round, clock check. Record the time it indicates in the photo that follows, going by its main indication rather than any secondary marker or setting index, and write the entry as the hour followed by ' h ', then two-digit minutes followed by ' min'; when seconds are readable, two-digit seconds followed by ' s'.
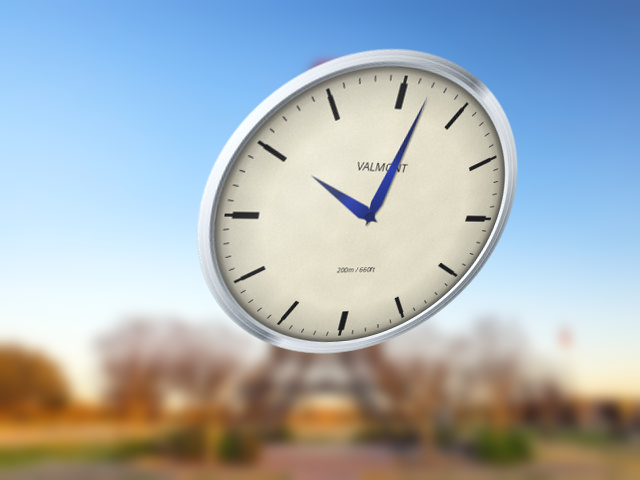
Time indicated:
10 h 02 min
